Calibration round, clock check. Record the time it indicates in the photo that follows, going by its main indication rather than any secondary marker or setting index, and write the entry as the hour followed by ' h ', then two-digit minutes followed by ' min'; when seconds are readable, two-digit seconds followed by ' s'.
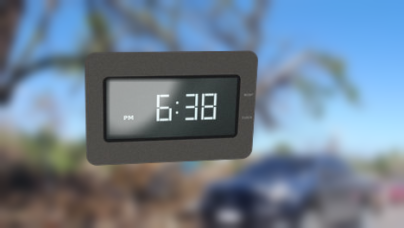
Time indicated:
6 h 38 min
